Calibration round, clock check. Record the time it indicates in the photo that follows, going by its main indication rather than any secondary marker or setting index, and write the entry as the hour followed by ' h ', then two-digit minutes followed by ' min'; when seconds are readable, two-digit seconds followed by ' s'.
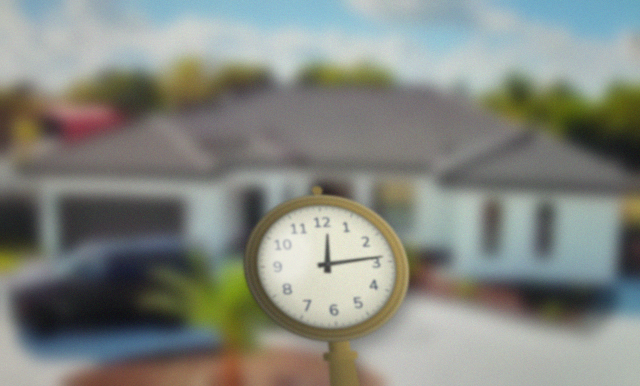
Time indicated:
12 h 14 min
